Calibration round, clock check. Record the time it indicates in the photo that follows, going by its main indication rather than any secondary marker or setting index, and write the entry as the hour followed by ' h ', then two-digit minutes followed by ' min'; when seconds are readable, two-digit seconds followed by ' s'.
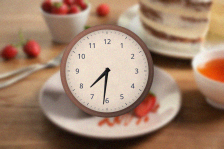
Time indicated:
7 h 31 min
